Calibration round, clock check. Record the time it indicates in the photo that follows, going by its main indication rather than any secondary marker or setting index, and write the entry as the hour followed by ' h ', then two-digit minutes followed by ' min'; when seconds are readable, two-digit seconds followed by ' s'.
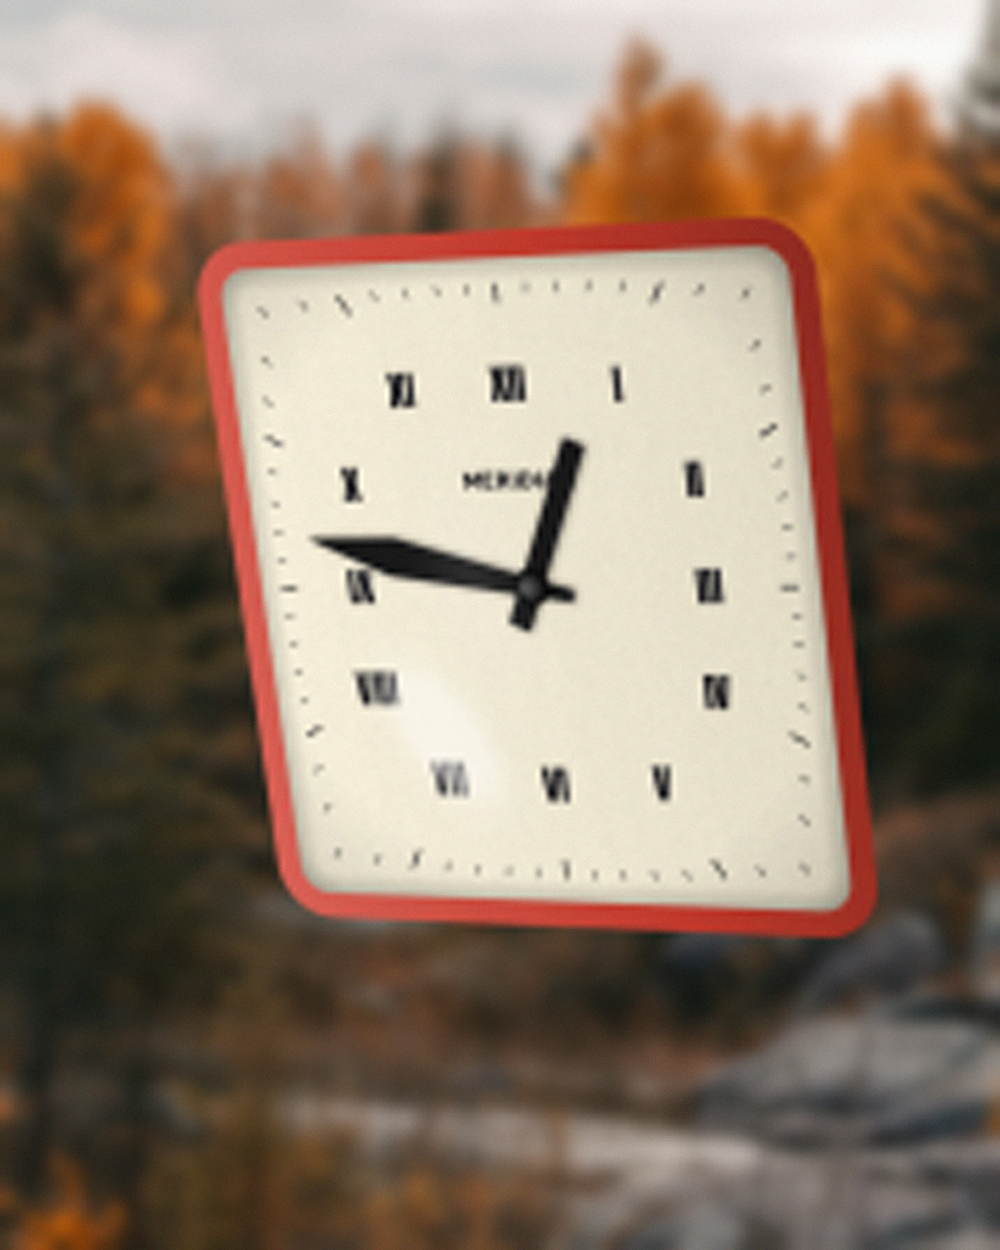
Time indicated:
12 h 47 min
